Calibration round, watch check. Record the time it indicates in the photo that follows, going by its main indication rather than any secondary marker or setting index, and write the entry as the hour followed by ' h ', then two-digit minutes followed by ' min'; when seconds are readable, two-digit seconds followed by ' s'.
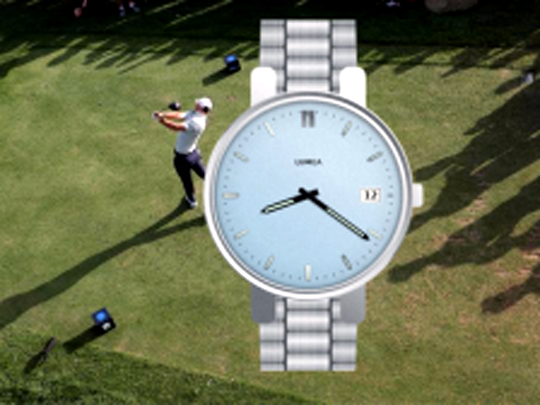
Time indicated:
8 h 21 min
